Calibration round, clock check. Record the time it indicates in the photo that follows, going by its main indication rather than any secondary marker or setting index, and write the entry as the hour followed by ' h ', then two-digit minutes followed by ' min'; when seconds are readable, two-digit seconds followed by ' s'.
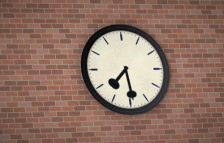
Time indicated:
7 h 29 min
